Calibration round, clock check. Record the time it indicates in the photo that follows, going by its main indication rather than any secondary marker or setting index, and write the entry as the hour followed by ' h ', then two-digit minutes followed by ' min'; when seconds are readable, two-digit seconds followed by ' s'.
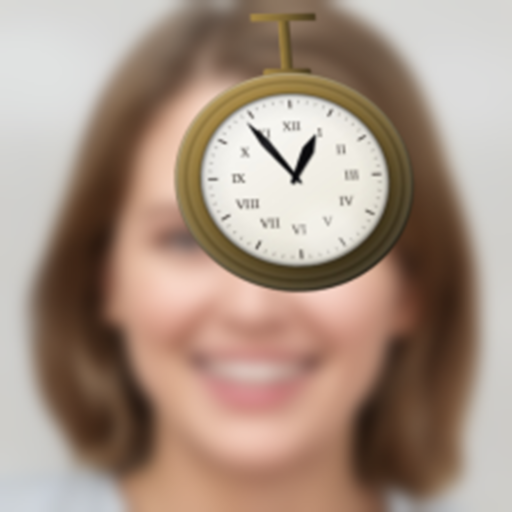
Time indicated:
12 h 54 min
